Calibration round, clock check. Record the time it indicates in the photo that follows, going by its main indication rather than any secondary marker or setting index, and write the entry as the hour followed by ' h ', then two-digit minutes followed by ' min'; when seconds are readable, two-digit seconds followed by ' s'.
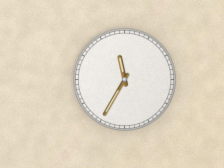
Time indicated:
11 h 35 min
